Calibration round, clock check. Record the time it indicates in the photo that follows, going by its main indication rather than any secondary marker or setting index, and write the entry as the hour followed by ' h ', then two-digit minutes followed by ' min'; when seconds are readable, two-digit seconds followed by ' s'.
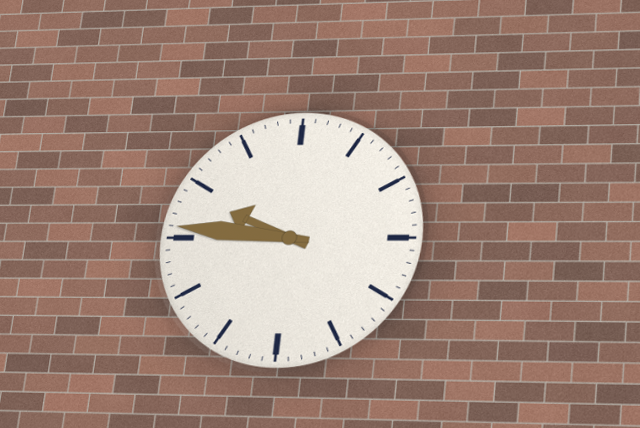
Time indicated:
9 h 46 min
